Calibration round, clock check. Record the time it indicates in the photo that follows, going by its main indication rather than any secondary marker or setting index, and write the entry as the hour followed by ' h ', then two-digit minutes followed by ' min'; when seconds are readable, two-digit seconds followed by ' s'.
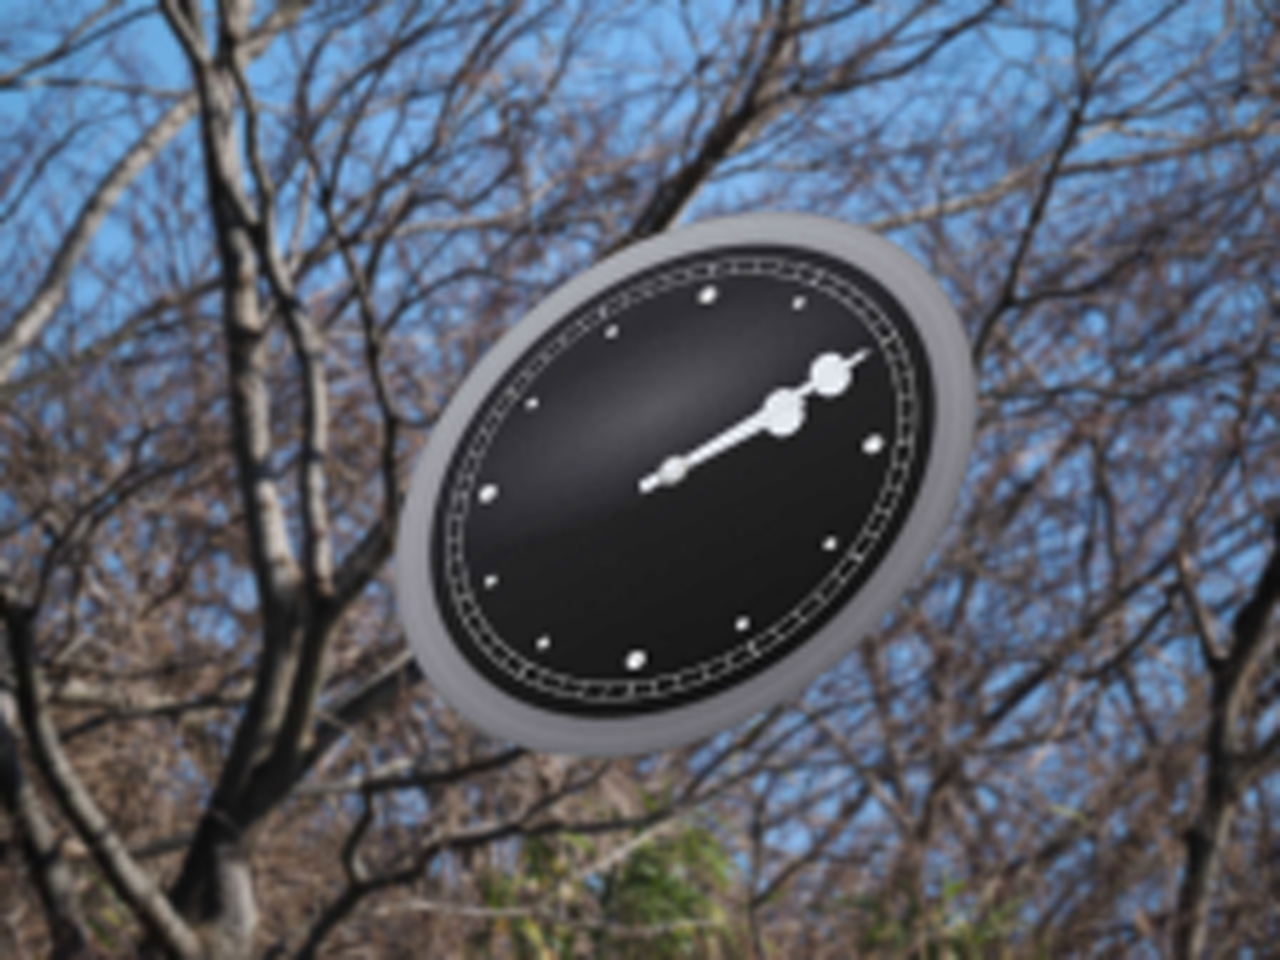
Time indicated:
2 h 10 min
